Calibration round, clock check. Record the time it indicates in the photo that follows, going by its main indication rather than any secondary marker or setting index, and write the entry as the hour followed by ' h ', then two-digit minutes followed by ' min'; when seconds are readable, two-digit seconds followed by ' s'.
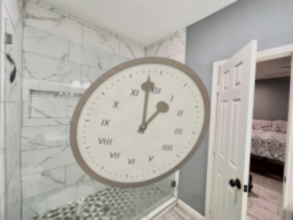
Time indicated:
12 h 58 min
